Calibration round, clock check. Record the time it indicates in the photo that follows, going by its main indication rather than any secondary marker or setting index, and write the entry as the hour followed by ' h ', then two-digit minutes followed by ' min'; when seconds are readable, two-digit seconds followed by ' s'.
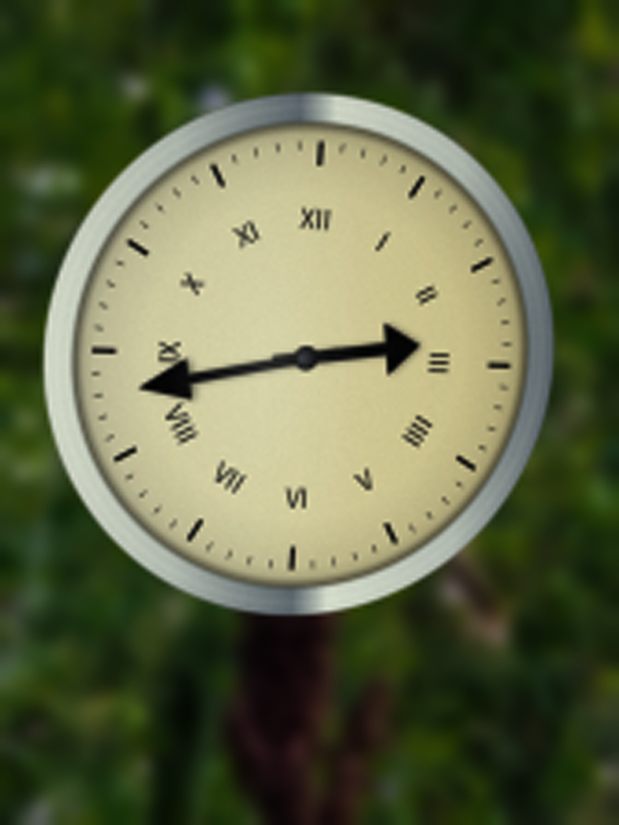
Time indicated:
2 h 43 min
